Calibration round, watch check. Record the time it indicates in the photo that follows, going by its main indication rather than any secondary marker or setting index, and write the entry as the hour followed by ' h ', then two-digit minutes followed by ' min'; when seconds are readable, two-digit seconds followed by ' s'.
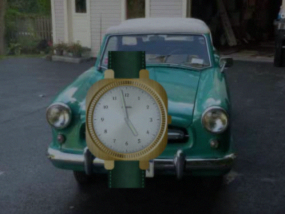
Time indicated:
4 h 58 min
